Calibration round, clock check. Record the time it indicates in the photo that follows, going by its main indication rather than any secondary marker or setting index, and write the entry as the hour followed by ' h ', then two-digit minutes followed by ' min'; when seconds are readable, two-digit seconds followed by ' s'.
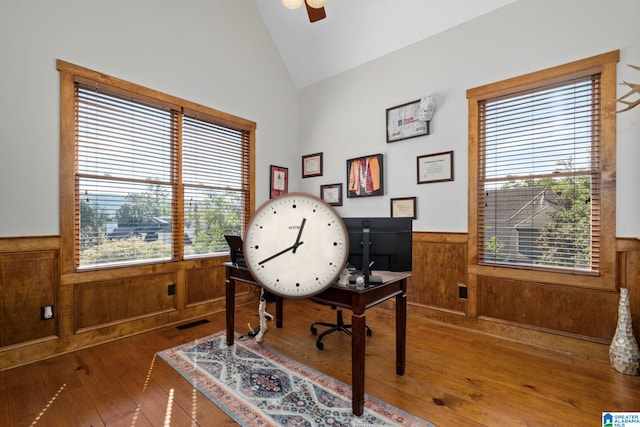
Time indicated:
12 h 41 min
